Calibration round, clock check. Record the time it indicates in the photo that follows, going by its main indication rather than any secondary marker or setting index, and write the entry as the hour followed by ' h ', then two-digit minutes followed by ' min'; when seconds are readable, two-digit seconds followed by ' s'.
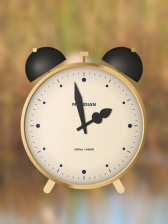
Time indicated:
1 h 58 min
